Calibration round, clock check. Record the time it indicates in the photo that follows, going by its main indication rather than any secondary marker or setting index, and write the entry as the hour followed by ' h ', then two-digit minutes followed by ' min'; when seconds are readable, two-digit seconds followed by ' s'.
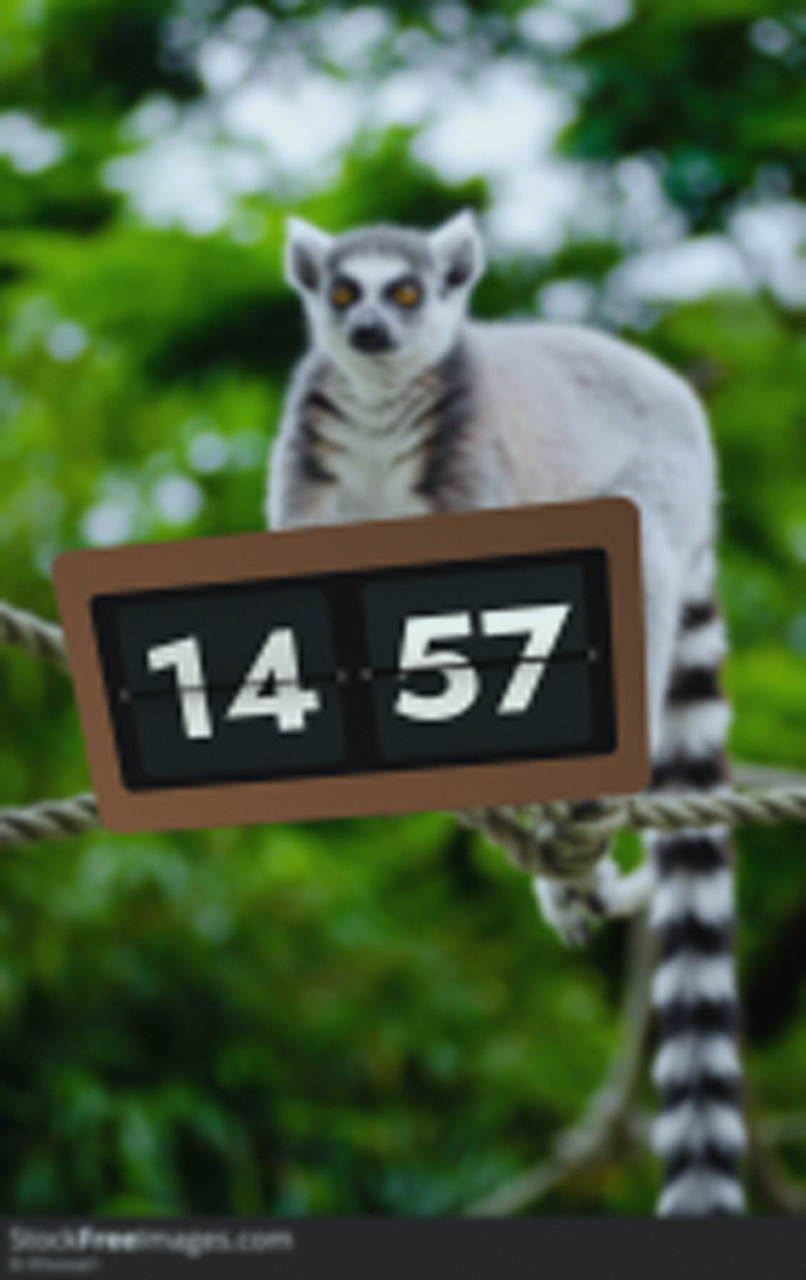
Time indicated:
14 h 57 min
